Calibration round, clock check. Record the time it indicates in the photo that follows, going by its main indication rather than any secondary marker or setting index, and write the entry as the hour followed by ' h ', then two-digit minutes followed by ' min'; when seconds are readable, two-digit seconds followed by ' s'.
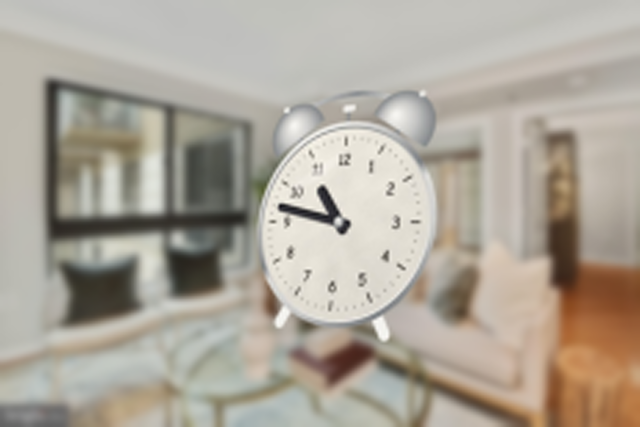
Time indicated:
10 h 47 min
